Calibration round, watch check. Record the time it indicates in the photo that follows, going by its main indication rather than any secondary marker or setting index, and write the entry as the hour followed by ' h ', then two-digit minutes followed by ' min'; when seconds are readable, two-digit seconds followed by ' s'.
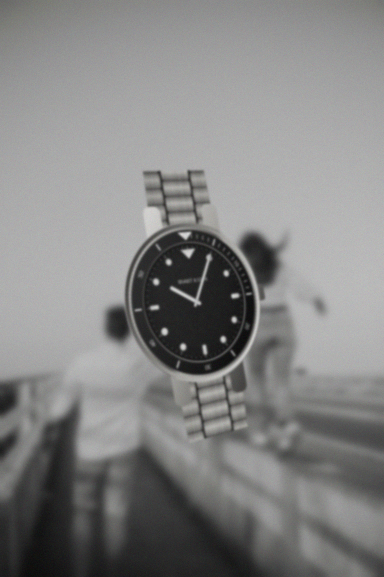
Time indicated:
10 h 05 min
